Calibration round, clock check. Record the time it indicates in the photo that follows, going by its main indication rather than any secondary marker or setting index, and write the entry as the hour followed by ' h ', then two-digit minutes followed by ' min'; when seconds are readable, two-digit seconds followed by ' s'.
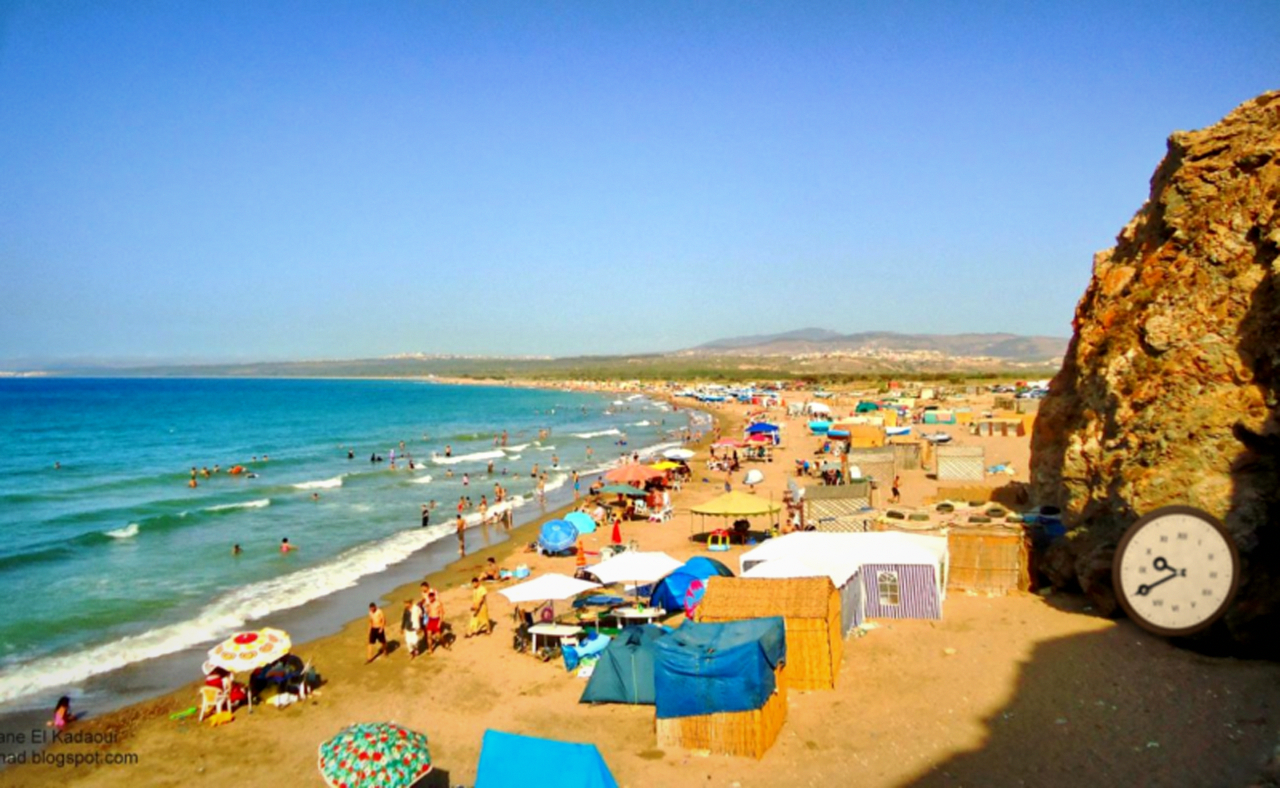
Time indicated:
9 h 40 min
